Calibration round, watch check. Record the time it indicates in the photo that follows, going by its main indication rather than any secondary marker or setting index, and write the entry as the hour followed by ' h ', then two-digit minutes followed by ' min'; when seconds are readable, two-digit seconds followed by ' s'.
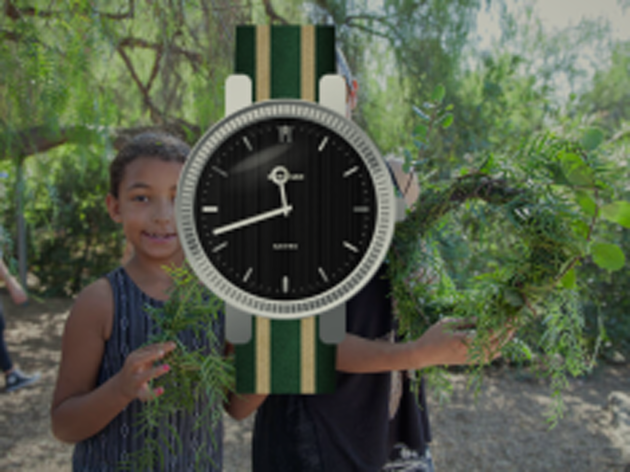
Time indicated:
11 h 42 min
